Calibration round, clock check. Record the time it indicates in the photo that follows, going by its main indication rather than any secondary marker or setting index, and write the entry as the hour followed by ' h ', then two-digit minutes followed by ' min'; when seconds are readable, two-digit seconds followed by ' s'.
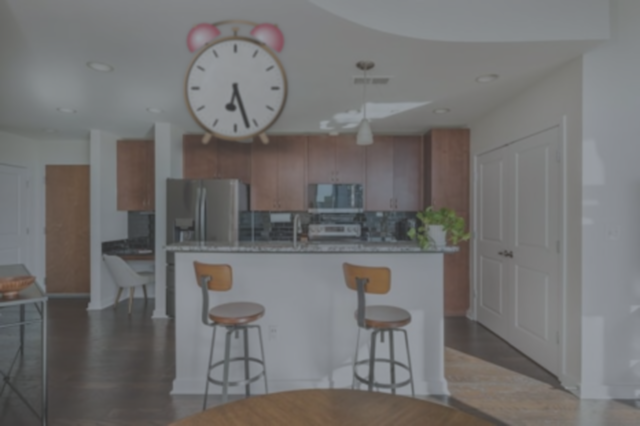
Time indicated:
6 h 27 min
